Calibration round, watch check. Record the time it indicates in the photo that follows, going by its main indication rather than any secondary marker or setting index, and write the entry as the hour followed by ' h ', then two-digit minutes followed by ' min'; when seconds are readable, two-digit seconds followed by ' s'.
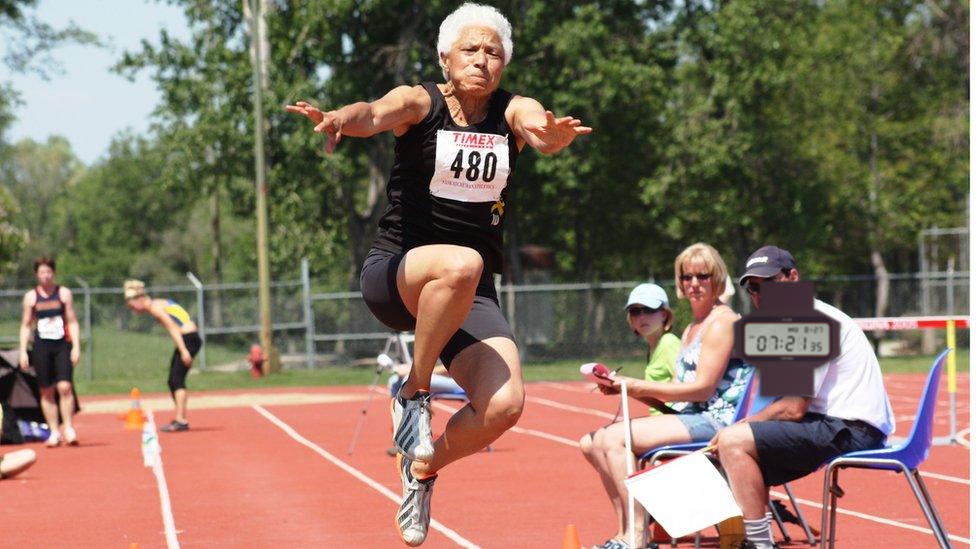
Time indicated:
7 h 21 min
